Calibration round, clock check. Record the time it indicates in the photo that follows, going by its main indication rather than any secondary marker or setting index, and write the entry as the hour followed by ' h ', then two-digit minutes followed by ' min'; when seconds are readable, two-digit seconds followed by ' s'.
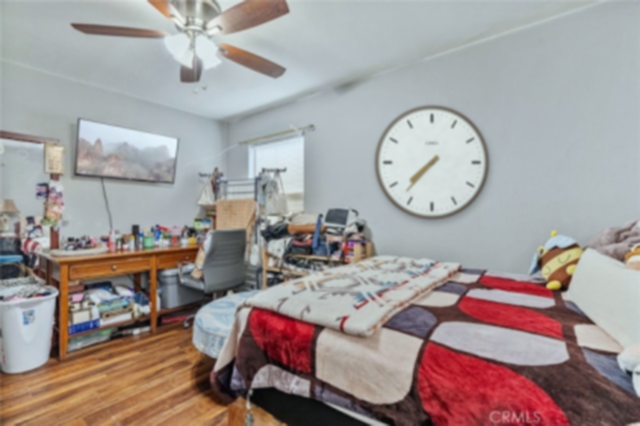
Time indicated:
7 h 37 min
